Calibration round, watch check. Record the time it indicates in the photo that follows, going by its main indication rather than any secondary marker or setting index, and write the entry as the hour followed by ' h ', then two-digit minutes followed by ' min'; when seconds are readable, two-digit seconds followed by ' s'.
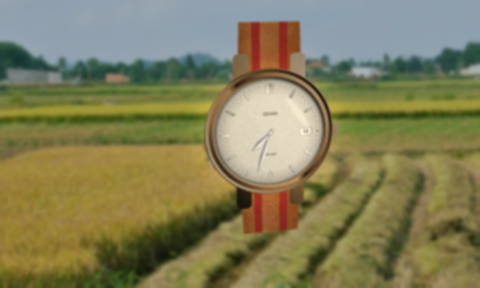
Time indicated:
7 h 33 min
